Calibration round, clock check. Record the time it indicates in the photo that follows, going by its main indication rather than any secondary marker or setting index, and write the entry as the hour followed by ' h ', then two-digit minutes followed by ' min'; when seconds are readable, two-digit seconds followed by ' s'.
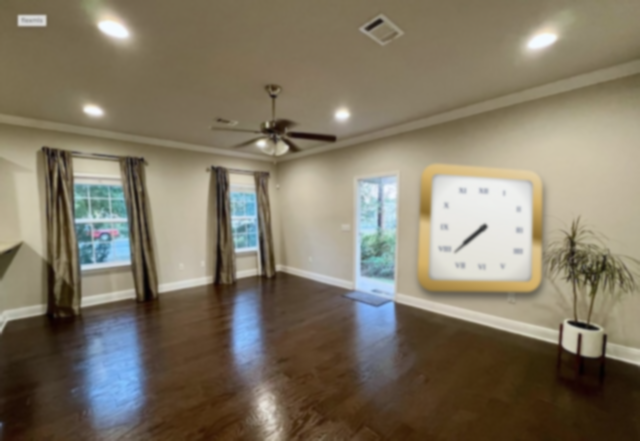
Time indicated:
7 h 38 min
